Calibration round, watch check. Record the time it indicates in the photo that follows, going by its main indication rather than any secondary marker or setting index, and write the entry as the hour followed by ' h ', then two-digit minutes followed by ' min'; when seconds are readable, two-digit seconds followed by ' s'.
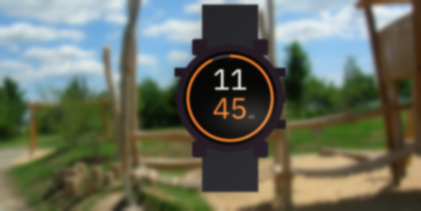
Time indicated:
11 h 45 min
